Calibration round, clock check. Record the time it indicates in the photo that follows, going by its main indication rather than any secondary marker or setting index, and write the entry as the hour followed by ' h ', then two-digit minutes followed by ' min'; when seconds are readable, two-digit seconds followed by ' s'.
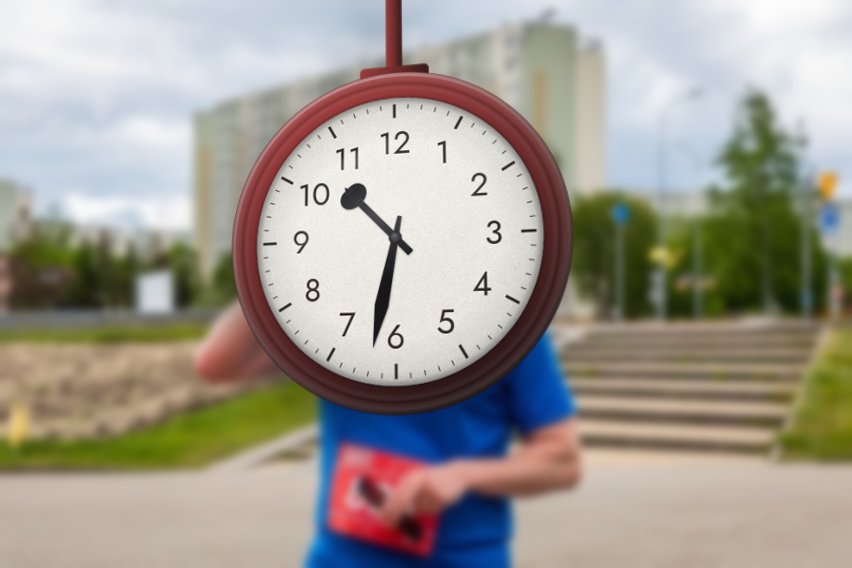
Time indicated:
10 h 32 min
